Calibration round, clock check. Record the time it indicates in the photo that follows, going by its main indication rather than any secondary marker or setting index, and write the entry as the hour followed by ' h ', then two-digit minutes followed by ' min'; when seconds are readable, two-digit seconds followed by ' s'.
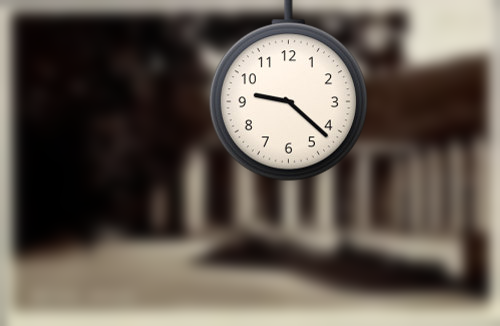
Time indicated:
9 h 22 min
